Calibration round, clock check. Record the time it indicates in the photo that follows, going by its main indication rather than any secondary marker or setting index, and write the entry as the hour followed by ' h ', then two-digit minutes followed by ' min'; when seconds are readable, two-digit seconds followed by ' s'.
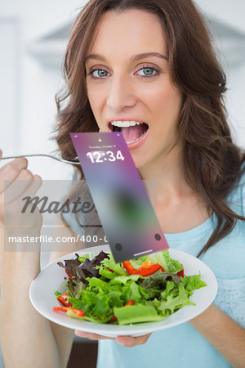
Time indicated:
12 h 34 min
